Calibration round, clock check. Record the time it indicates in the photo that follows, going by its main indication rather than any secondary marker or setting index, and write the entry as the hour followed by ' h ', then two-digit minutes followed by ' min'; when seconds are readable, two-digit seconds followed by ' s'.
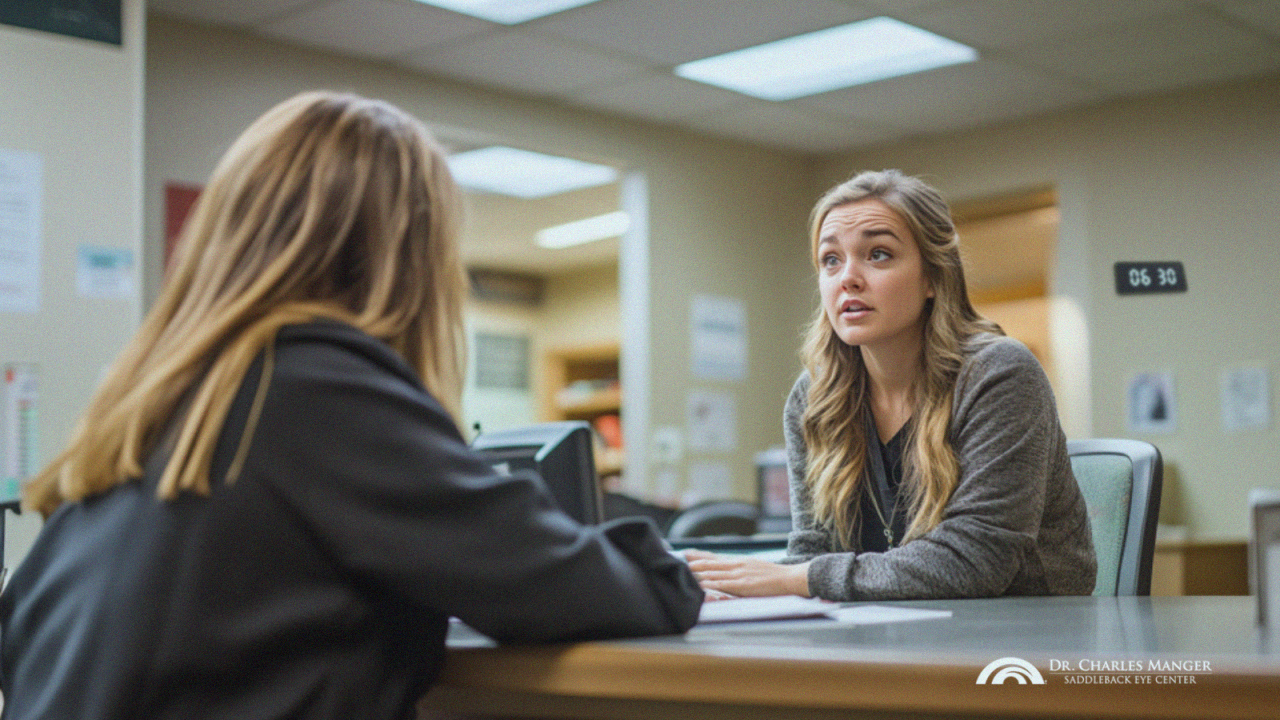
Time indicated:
6 h 30 min
